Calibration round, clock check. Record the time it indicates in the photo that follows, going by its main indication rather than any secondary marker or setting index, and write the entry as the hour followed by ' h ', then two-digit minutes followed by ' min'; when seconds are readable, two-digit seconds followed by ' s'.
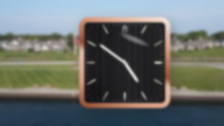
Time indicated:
4 h 51 min
